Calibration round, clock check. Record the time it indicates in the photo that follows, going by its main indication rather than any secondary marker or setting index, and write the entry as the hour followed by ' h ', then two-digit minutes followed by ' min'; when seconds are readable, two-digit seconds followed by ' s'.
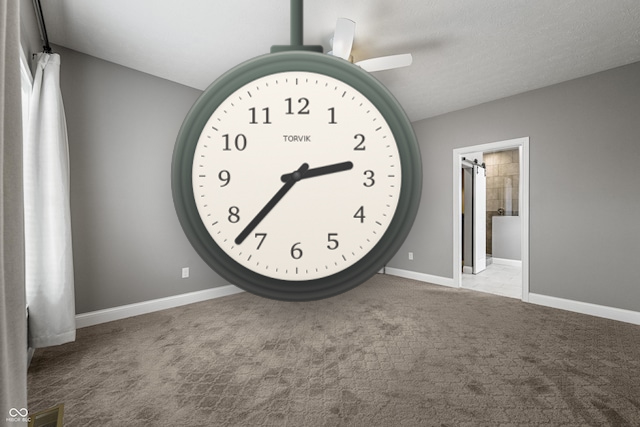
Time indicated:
2 h 37 min
